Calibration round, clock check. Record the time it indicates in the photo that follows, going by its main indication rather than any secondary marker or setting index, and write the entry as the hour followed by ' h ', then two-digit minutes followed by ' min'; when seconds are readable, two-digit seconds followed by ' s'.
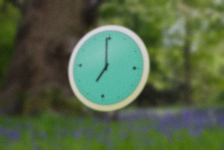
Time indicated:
6 h 59 min
